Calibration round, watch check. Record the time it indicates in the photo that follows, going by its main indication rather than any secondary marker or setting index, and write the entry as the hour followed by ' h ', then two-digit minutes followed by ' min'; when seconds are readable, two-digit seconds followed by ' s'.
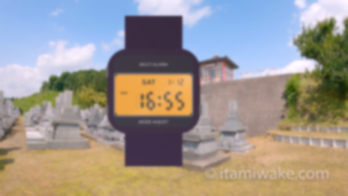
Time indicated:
16 h 55 min
